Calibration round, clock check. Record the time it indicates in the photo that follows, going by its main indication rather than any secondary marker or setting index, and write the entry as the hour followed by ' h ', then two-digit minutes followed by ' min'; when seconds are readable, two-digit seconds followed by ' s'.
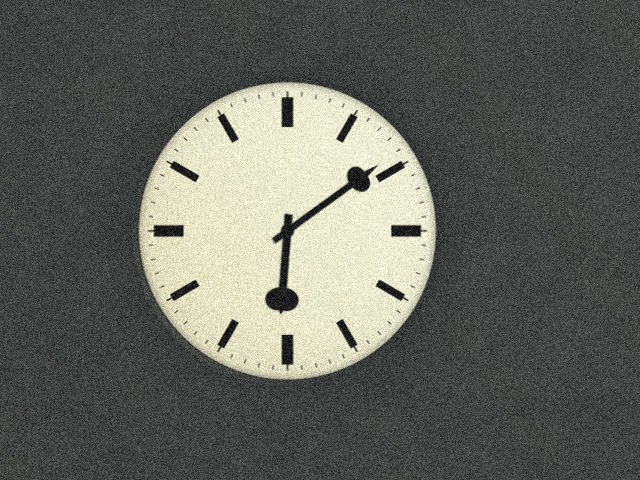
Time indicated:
6 h 09 min
